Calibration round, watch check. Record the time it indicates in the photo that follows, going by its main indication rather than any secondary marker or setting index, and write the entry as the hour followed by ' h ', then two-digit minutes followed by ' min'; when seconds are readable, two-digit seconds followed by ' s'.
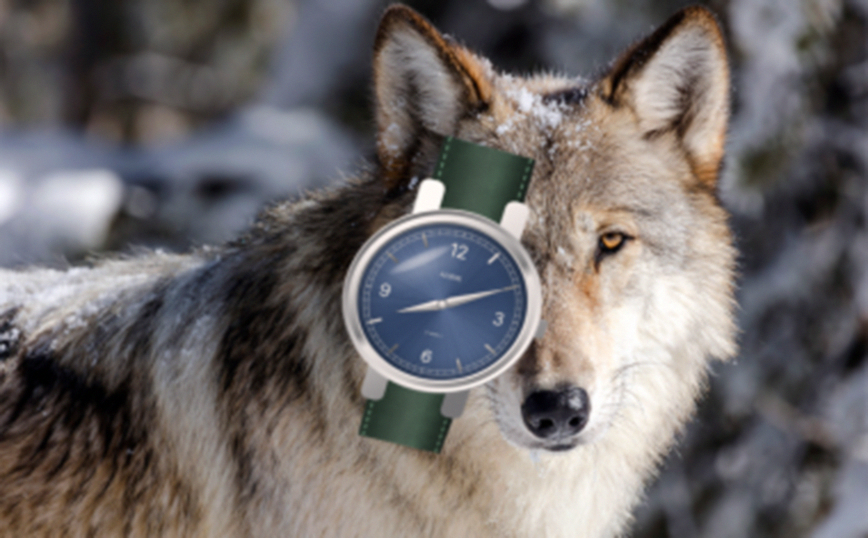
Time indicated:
8 h 10 min
